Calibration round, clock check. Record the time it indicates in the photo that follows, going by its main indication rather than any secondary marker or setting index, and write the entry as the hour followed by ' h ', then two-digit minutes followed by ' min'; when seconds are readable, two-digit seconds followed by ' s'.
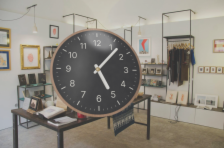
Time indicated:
5 h 07 min
